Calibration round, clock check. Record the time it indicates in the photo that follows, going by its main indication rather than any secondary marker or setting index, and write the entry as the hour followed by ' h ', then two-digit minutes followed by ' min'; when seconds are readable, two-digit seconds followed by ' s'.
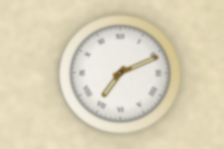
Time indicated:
7 h 11 min
